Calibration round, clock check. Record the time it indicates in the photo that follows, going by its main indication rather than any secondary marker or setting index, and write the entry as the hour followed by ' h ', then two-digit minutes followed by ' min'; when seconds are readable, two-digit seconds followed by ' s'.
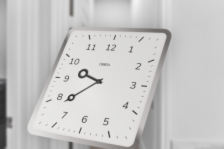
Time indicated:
9 h 38 min
